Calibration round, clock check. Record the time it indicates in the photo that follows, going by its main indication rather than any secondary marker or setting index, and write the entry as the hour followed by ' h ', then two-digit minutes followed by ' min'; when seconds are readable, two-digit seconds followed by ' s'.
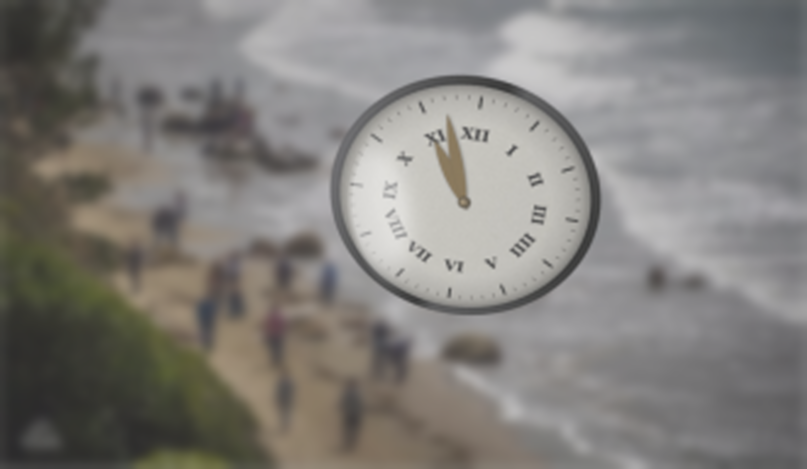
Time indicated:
10 h 57 min
